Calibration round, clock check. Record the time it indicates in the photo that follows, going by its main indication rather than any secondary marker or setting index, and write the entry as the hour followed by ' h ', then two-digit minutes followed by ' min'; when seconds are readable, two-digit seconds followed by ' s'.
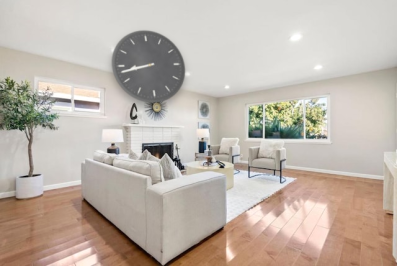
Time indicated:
8 h 43 min
